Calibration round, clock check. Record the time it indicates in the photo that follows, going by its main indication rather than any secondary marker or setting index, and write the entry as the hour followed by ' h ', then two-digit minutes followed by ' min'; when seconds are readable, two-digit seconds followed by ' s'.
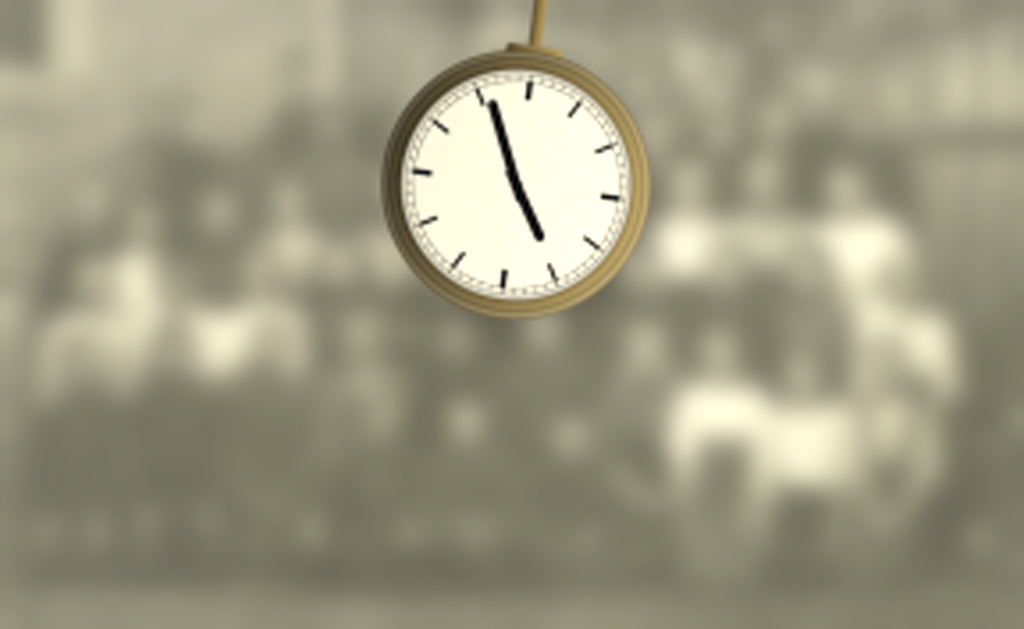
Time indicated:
4 h 56 min
